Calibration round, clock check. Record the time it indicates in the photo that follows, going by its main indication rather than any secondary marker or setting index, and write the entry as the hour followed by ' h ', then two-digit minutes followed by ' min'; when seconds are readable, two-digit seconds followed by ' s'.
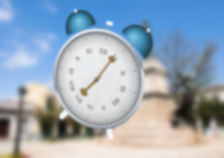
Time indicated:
7 h 04 min
